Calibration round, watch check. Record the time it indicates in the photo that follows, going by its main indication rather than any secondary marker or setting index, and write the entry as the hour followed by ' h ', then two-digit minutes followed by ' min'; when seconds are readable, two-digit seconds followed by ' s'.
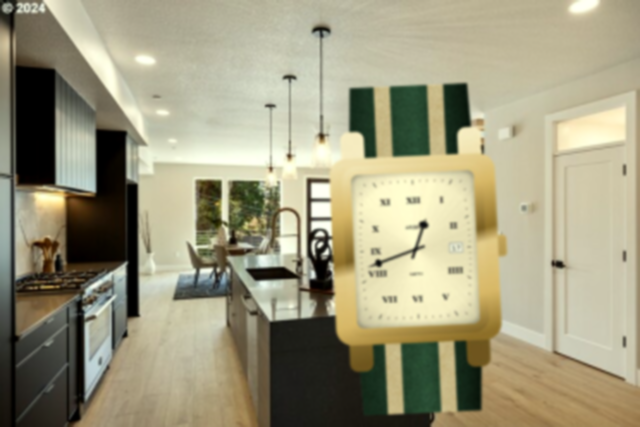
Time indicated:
12 h 42 min
